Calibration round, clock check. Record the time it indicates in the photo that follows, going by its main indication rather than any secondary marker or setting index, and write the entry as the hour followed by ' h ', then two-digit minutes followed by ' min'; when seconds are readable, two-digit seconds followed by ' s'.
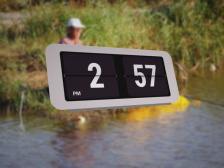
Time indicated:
2 h 57 min
